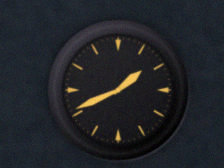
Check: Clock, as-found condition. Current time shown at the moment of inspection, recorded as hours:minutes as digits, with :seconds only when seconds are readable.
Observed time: 1:41
